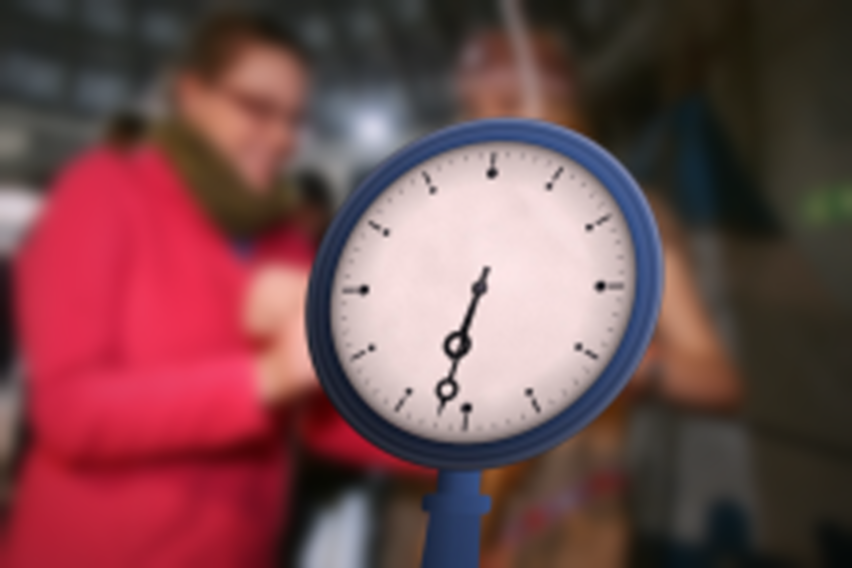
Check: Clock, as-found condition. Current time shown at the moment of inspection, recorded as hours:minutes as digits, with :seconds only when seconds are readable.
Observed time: 6:32
